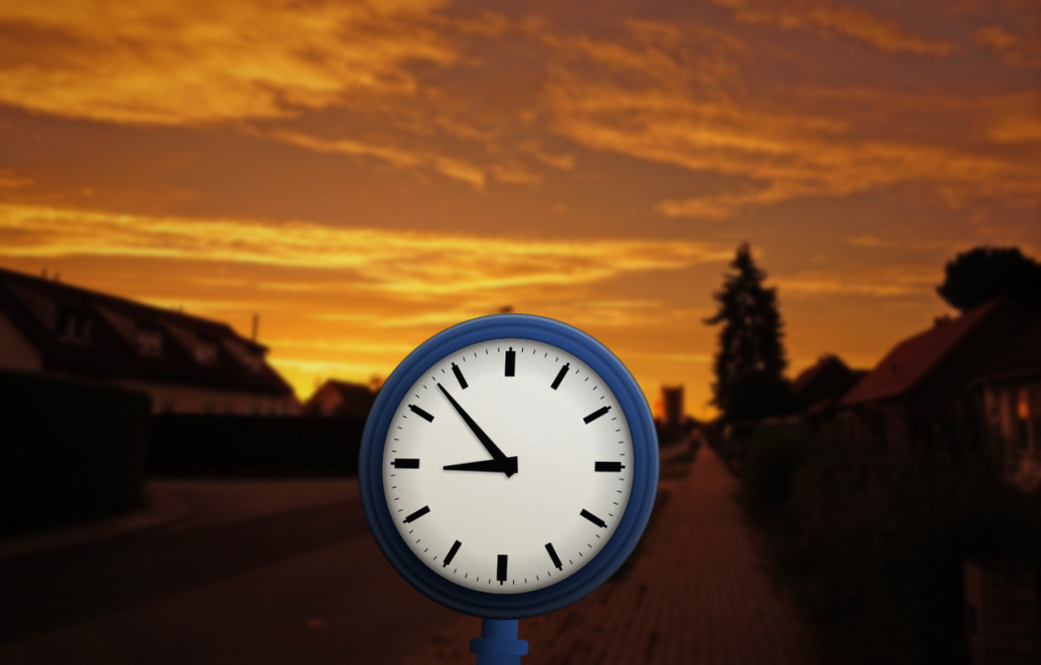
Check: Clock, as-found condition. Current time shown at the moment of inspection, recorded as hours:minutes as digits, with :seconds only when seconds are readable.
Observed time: 8:53
